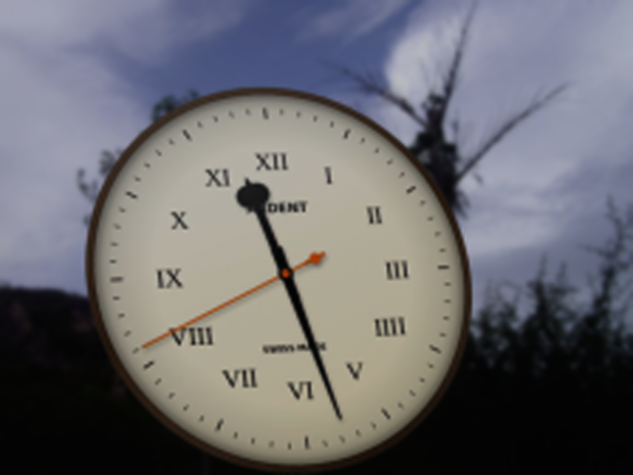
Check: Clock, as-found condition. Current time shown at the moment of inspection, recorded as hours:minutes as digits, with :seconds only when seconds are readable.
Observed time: 11:27:41
